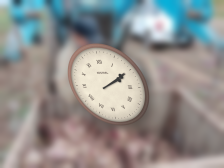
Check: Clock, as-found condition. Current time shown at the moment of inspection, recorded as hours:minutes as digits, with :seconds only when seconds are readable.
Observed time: 2:10
